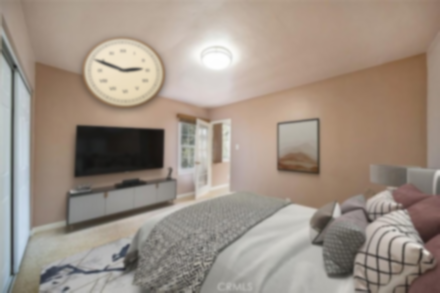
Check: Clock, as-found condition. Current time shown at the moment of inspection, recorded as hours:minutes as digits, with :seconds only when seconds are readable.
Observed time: 2:49
